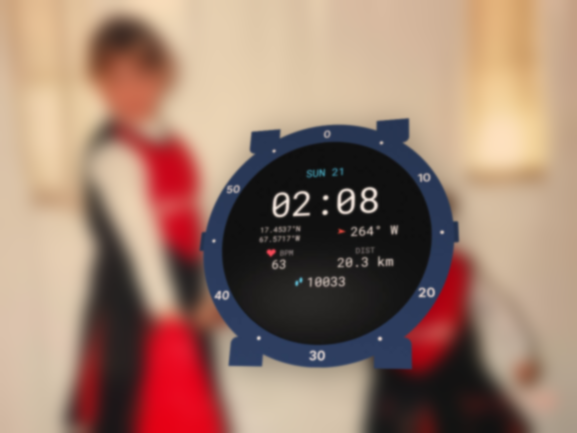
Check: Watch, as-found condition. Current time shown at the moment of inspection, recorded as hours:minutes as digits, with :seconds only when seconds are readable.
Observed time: 2:08
